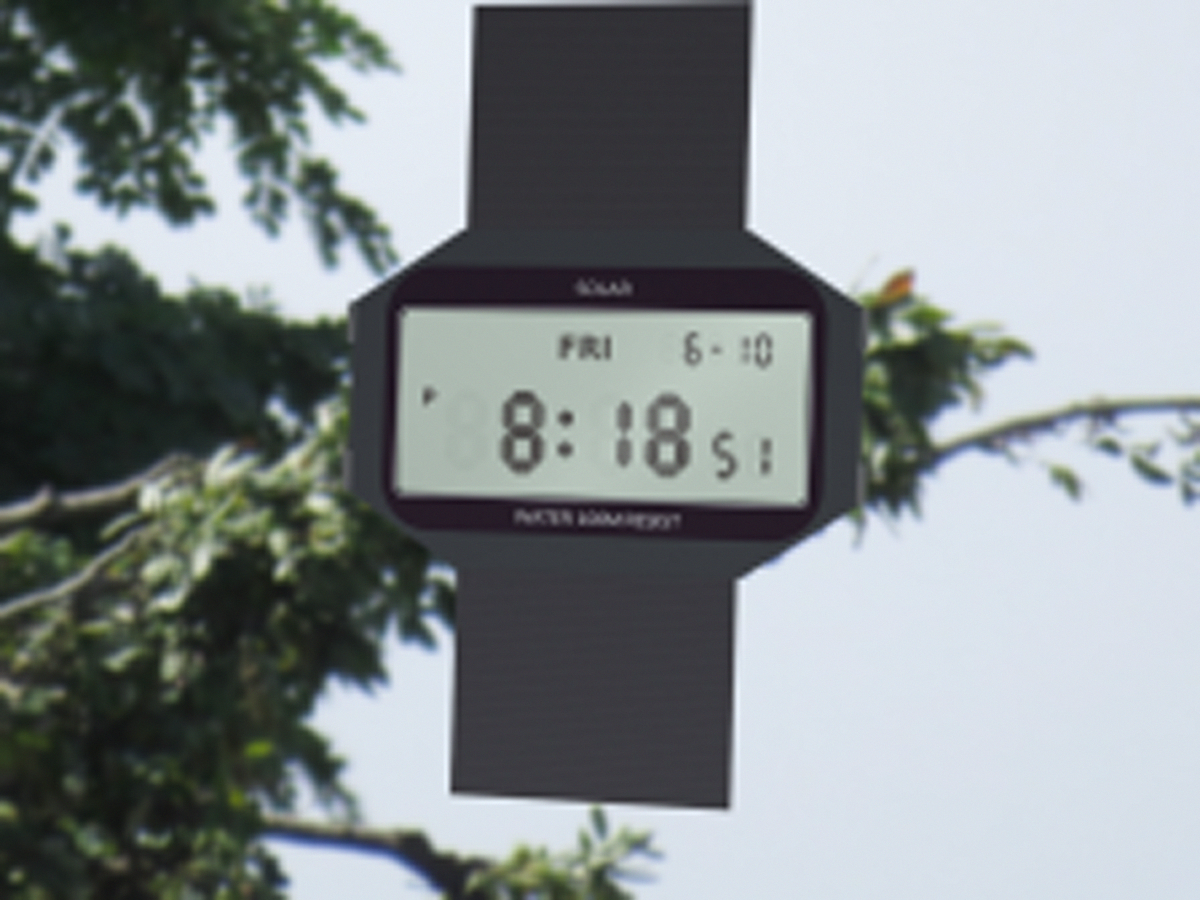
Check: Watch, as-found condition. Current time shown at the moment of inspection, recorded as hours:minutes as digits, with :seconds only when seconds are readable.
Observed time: 8:18:51
